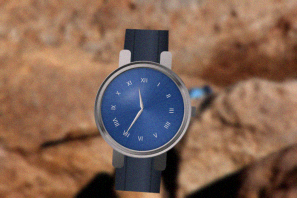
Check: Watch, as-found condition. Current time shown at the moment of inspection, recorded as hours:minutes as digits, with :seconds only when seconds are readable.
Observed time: 11:35
